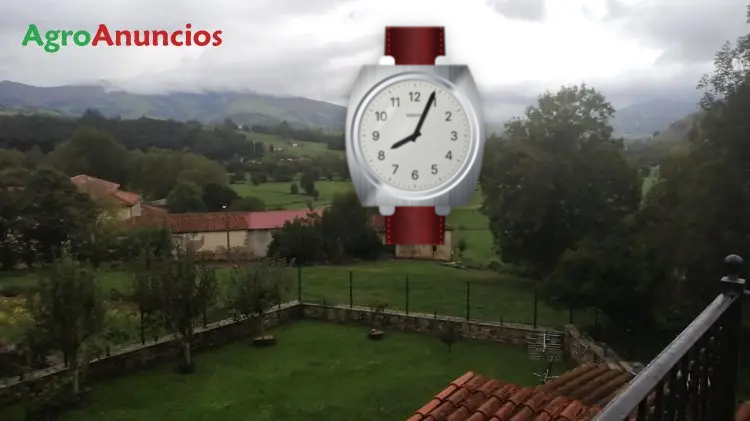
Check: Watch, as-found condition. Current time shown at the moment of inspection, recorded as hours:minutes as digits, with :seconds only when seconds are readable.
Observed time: 8:04
